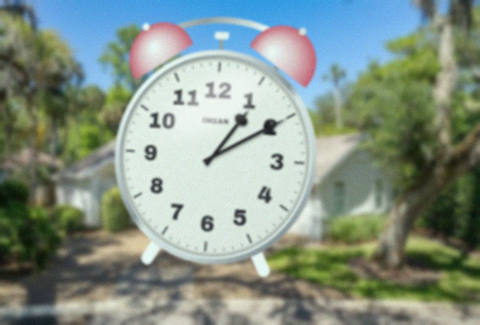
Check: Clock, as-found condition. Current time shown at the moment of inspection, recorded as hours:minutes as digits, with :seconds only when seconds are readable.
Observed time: 1:10
